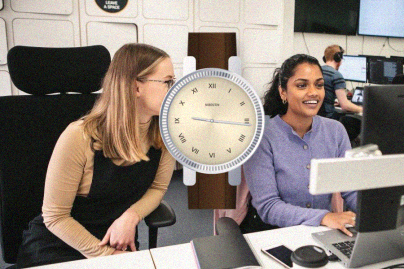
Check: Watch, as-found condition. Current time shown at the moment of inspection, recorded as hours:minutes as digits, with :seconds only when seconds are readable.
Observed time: 9:16
